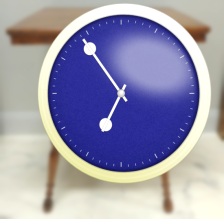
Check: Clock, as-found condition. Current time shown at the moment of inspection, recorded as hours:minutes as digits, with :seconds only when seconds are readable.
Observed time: 6:54
